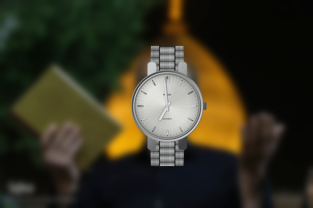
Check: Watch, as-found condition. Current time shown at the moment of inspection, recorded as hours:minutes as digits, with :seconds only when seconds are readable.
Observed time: 6:59
